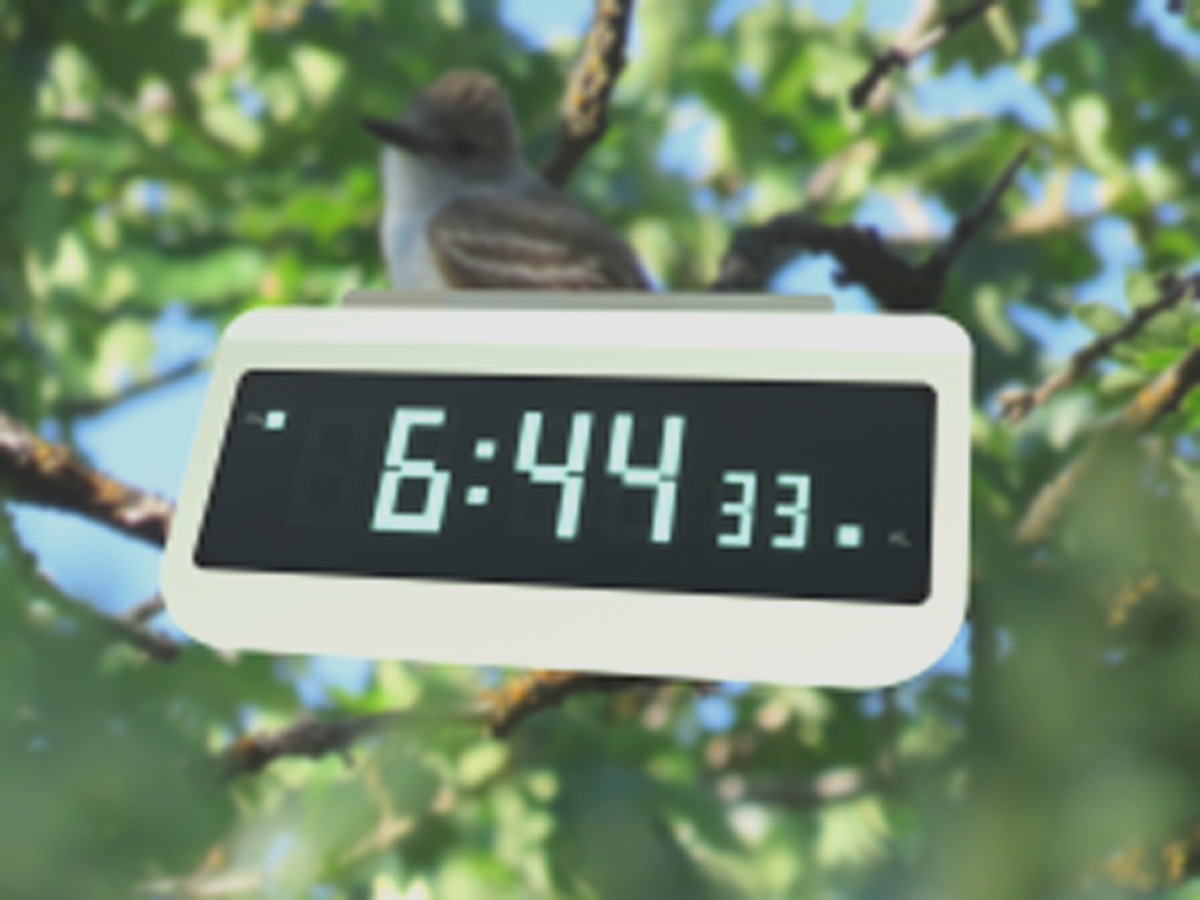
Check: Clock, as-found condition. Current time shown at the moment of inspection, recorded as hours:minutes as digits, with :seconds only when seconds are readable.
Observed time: 6:44:33
